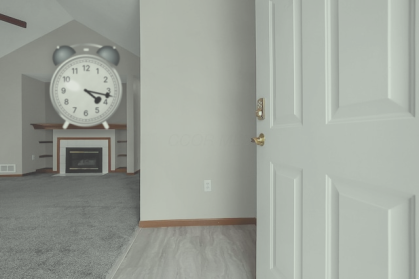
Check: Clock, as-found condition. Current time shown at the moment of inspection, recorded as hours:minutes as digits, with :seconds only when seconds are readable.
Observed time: 4:17
